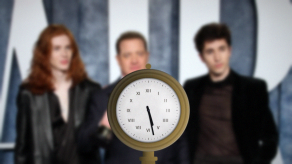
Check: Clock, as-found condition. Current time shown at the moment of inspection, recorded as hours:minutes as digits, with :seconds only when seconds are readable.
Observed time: 5:28
